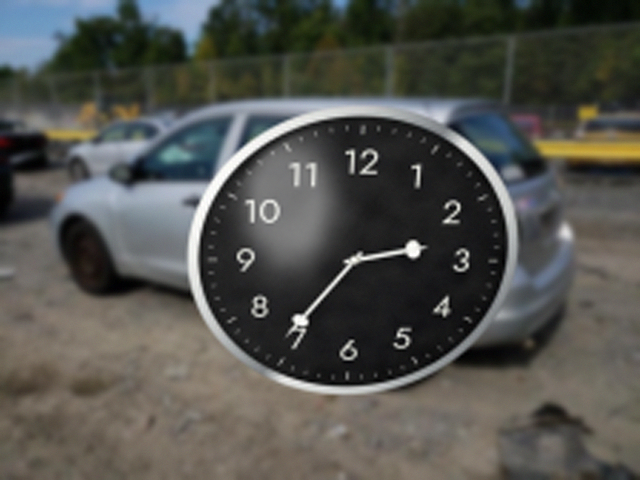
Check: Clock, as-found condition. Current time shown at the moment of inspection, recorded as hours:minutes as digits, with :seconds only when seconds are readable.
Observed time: 2:36
